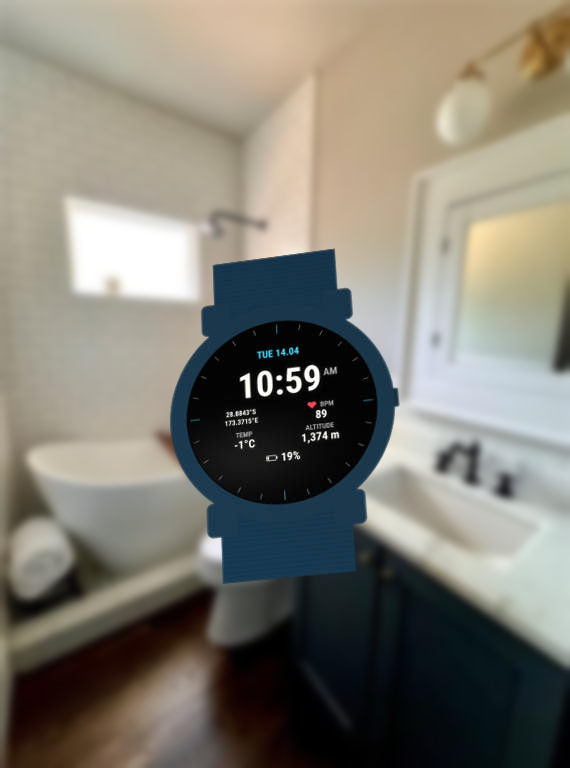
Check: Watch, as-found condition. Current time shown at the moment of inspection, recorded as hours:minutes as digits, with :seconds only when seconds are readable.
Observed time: 10:59
